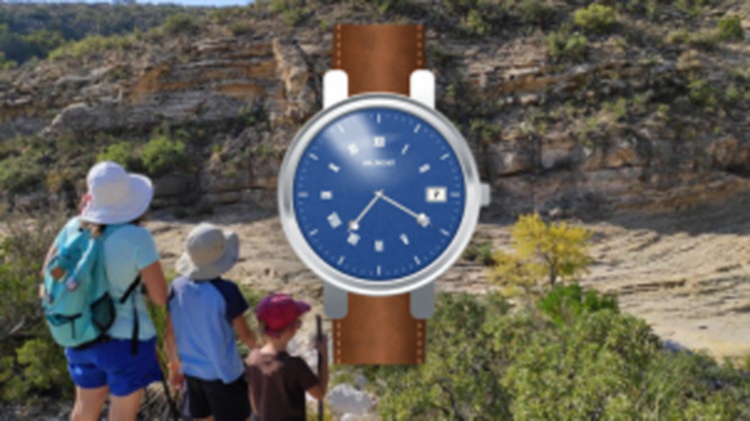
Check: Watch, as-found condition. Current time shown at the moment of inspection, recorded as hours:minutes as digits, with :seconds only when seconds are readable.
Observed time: 7:20
